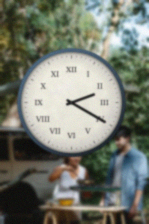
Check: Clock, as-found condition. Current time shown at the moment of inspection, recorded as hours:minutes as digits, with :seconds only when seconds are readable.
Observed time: 2:20
